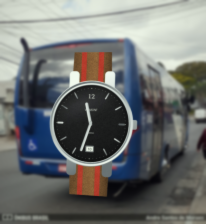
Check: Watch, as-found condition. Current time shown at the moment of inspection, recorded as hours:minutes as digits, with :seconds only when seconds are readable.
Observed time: 11:33
